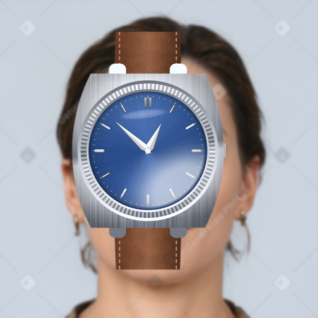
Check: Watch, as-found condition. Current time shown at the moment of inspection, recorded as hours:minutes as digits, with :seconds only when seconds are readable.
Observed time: 12:52
